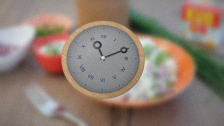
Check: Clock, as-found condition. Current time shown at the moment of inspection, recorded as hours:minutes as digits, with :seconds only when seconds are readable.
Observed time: 11:11
